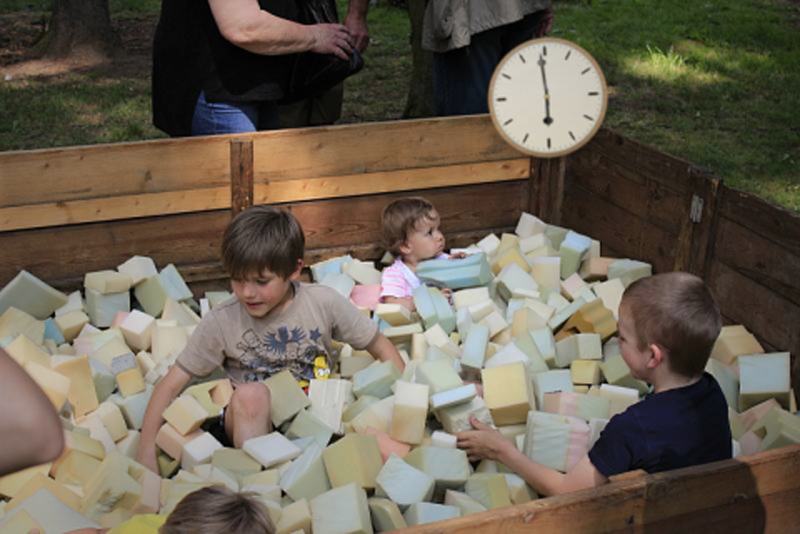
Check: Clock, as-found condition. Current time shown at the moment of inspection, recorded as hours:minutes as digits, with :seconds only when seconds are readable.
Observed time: 5:59
